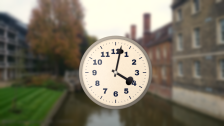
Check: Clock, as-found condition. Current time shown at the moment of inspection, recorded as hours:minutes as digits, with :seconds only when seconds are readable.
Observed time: 4:02
